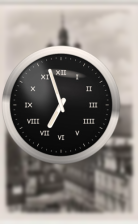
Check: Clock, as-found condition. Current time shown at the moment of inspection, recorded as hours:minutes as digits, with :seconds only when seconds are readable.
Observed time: 6:57
